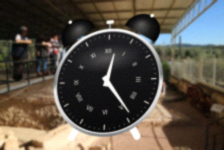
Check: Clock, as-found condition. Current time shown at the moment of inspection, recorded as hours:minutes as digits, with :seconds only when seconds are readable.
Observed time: 12:24
